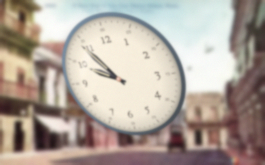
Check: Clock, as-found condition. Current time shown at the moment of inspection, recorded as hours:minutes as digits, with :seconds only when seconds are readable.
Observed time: 9:54
